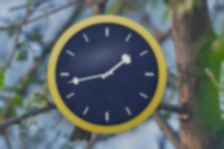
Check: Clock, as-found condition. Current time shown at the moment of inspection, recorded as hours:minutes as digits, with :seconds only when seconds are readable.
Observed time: 1:43
